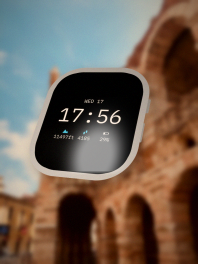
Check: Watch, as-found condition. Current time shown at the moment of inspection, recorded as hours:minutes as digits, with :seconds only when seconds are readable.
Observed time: 17:56
